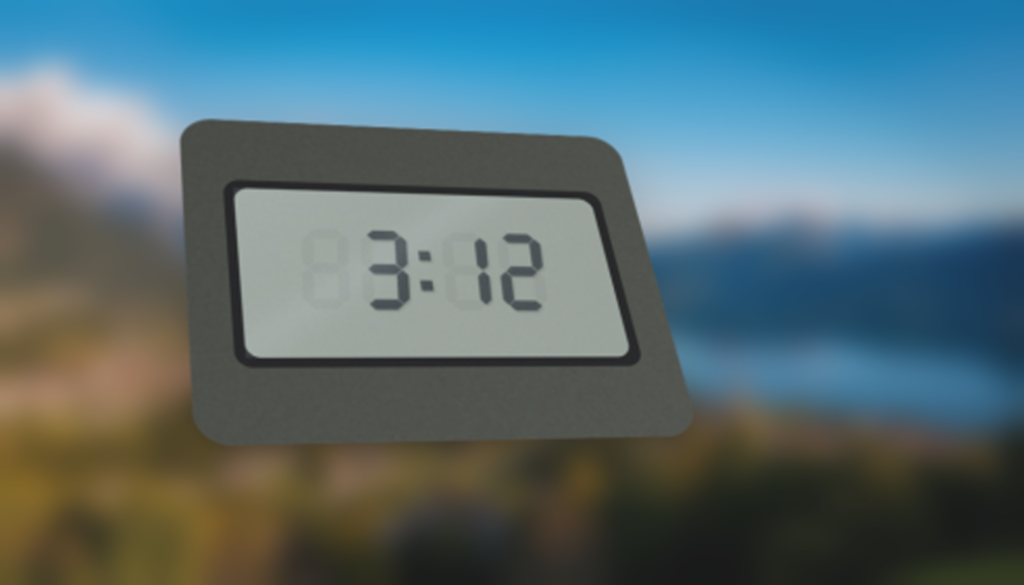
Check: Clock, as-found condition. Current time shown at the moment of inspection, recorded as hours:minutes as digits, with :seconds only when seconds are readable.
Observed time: 3:12
